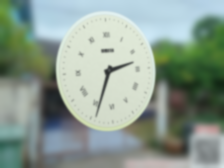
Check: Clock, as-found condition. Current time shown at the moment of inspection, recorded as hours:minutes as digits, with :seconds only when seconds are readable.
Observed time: 2:34
